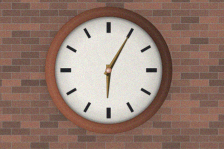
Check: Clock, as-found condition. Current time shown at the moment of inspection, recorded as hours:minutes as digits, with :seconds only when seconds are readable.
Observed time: 6:05
